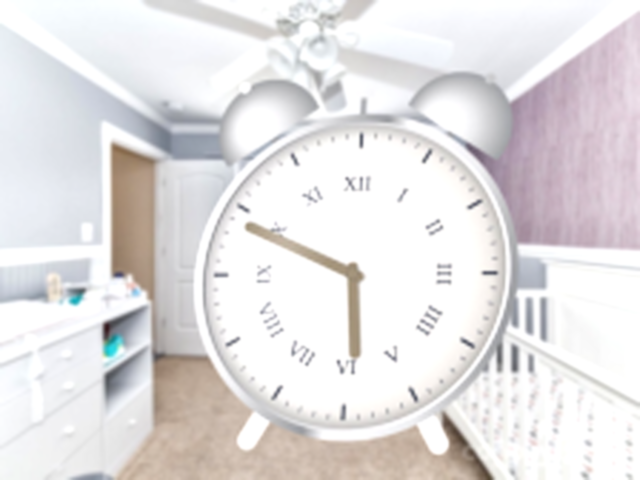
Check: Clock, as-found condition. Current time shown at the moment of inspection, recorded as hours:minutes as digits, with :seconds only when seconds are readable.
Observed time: 5:49
